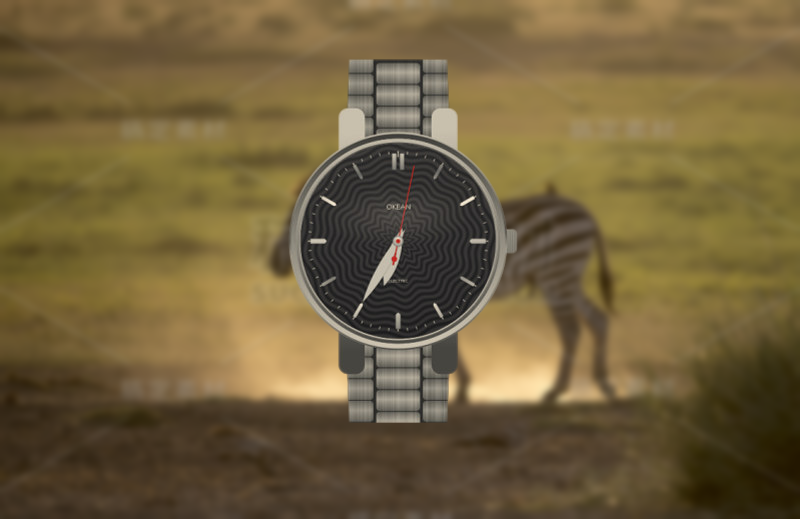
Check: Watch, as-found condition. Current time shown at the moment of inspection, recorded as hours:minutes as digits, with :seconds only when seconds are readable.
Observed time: 6:35:02
